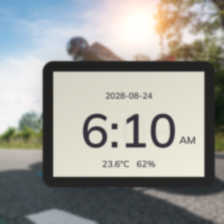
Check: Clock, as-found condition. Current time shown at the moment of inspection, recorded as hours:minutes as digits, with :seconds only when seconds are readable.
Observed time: 6:10
